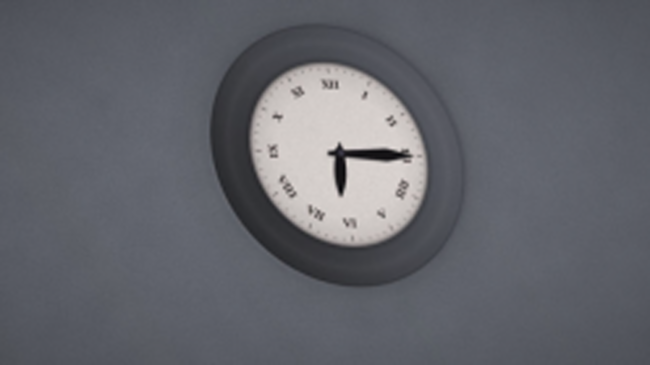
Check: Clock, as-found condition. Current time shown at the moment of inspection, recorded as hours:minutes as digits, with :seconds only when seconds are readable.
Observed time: 6:15
